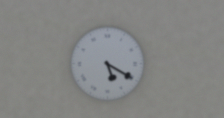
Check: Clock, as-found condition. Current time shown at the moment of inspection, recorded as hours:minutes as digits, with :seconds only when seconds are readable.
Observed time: 5:20
